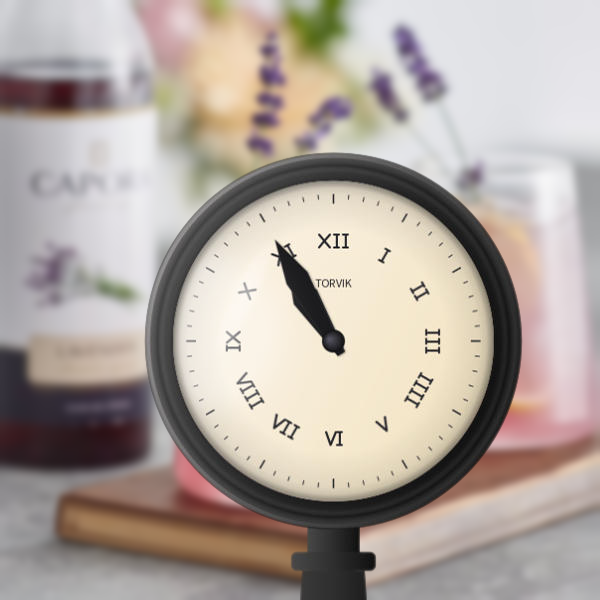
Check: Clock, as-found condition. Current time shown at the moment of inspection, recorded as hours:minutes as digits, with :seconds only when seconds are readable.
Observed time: 10:55
